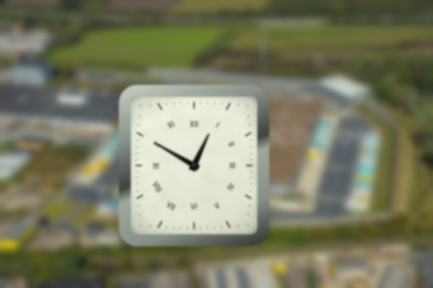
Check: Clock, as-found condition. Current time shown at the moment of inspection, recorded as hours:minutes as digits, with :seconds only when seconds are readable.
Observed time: 12:50
